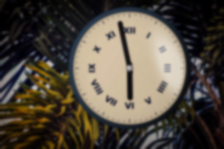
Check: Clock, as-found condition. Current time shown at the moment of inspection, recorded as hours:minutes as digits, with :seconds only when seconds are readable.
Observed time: 5:58
